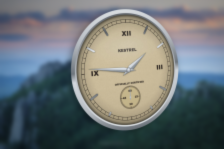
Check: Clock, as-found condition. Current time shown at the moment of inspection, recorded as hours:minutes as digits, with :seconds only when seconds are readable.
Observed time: 1:46
